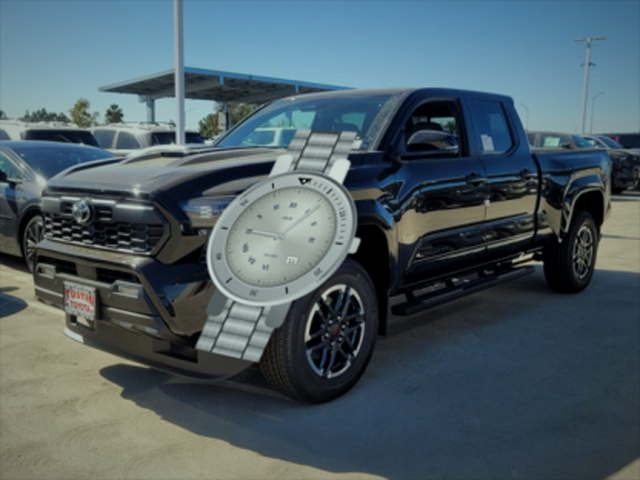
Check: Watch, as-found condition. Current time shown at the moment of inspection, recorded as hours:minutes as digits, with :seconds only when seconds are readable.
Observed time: 9:06
